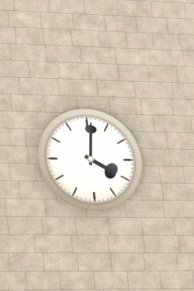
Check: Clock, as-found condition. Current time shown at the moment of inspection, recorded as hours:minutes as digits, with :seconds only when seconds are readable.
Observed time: 4:01
